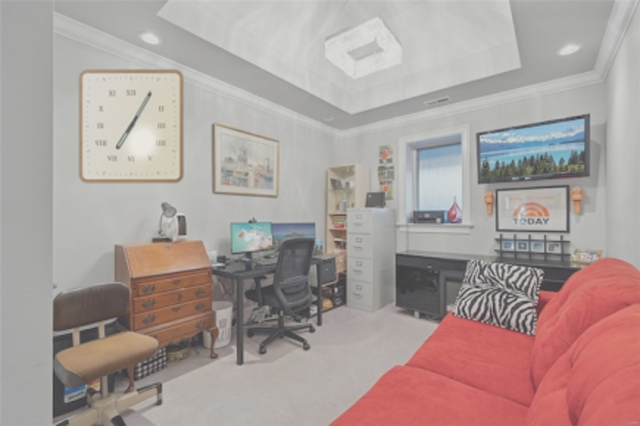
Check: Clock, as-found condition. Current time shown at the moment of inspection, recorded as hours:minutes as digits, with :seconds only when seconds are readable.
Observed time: 7:05
